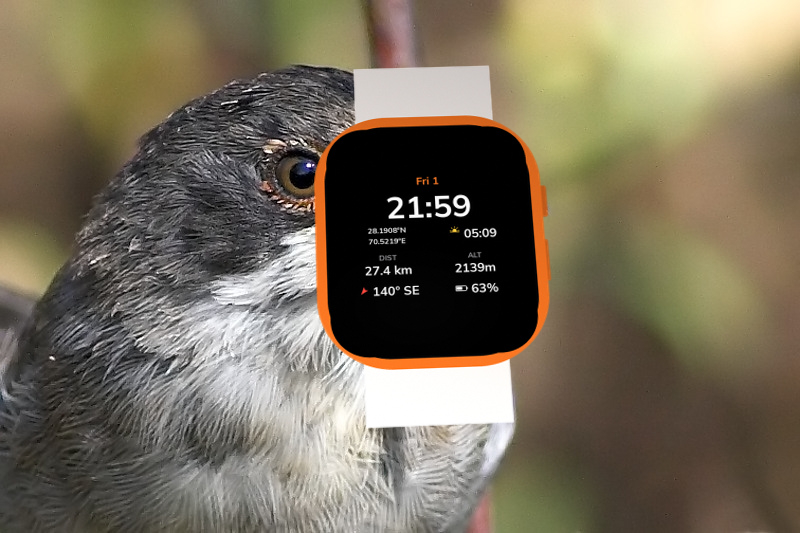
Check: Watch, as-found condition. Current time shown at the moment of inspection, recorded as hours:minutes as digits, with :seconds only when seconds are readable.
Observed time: 21:59
